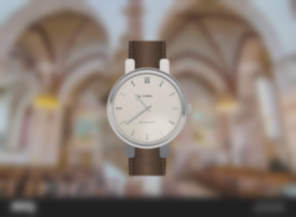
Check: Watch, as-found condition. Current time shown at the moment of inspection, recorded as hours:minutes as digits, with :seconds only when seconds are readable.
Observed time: 10:39
